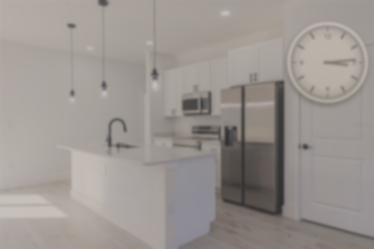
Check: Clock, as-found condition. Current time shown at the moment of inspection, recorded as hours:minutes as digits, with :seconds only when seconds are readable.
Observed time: 3:14
